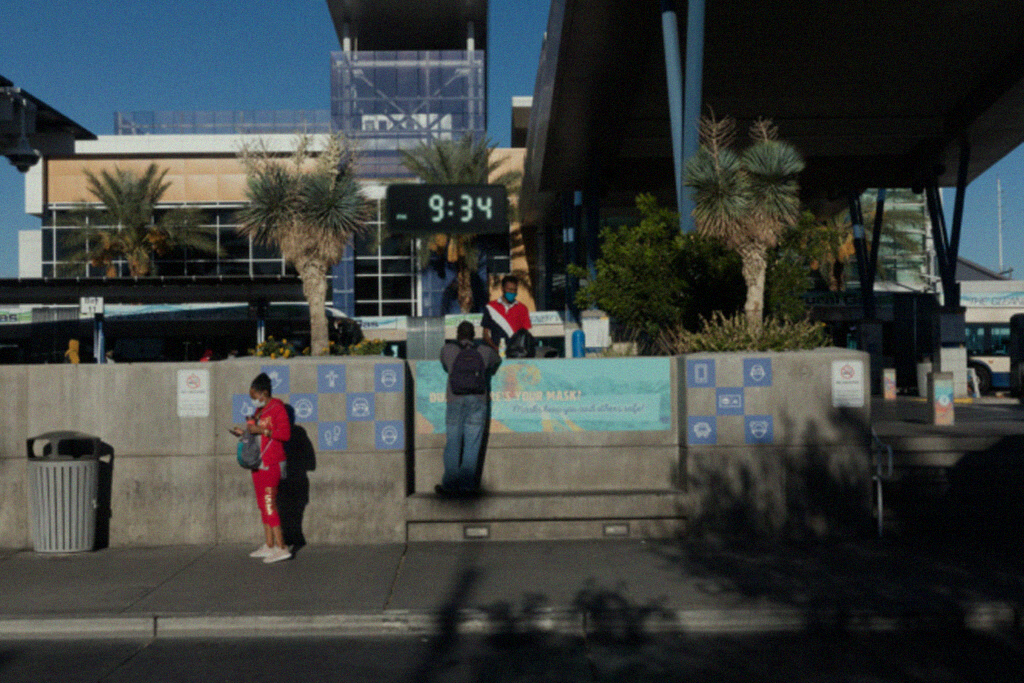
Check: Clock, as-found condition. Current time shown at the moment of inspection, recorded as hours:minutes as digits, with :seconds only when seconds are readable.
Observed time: 9:34
